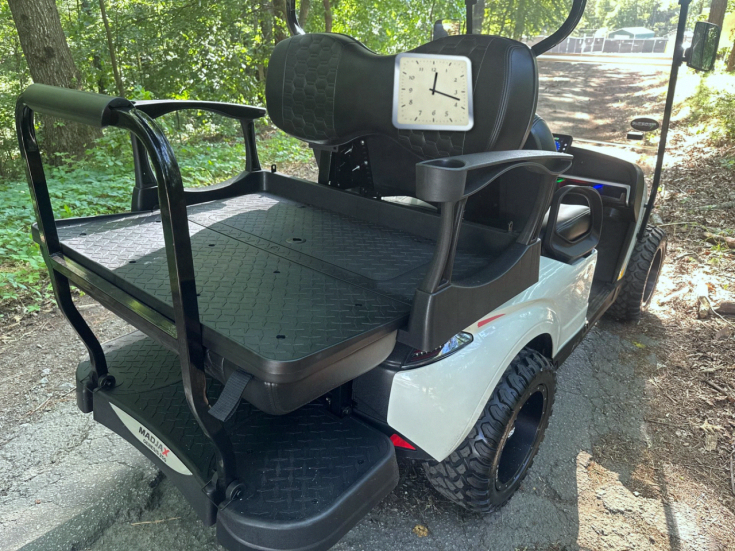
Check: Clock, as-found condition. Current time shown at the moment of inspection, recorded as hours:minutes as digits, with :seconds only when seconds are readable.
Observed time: 12:18
